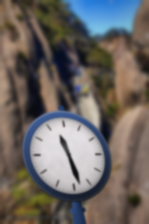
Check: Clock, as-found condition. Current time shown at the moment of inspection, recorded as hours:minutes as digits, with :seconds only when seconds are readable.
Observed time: 11:28
